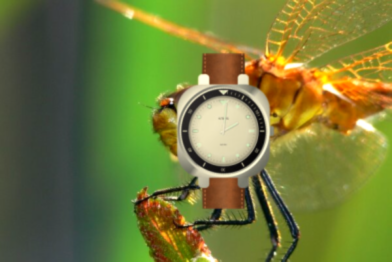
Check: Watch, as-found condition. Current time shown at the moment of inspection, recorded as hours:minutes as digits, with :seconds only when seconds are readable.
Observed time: 2:01
